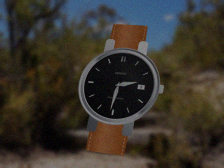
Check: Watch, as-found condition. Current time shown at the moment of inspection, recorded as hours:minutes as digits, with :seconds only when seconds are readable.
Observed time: 2:31
